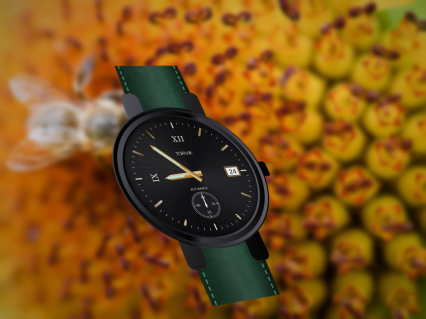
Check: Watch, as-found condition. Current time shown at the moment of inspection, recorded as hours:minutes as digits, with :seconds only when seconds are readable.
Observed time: 8:53
